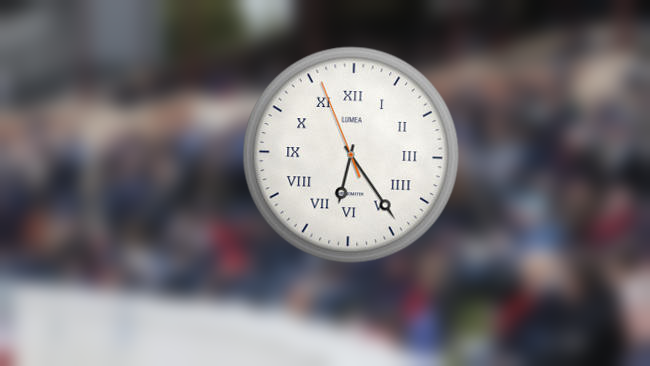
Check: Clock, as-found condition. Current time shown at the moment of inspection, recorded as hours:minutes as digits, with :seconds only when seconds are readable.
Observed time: 6:23:56
